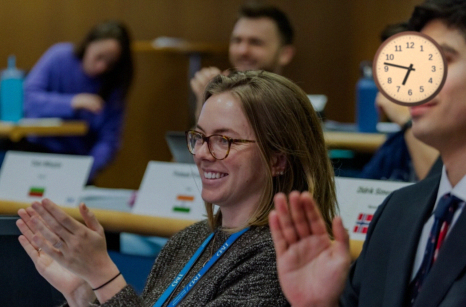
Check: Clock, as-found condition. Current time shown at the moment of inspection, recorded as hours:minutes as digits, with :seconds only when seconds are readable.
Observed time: 6:47
